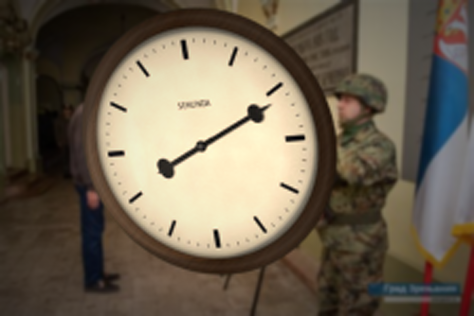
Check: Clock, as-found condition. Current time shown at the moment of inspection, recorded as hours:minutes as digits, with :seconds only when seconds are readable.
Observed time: 8:11
